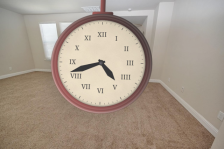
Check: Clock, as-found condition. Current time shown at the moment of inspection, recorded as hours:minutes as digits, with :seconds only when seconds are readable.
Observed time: 4:42
